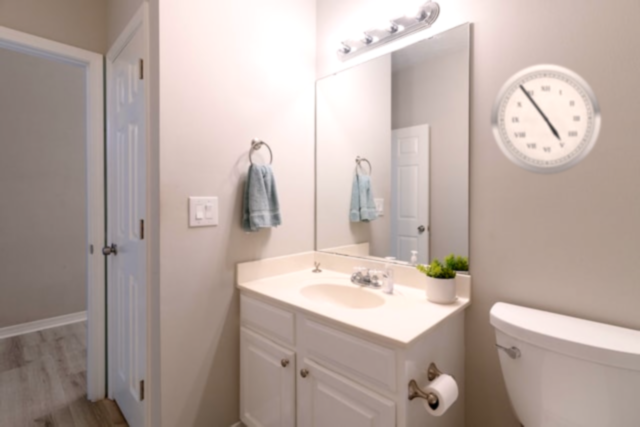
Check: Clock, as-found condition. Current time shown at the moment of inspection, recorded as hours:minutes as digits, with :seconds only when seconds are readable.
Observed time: 4:54
